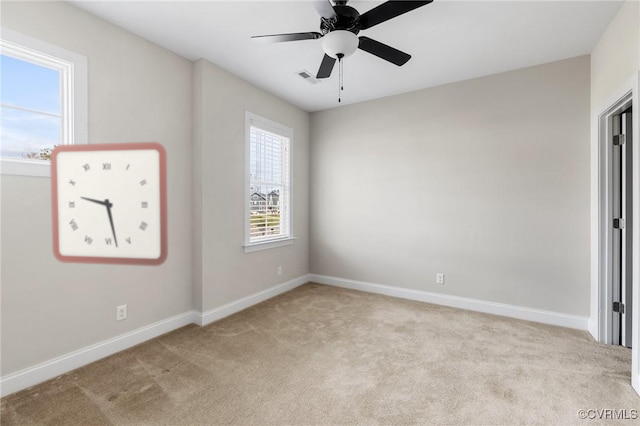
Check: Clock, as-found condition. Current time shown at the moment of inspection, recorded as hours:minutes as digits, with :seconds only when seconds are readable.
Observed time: 9:28
